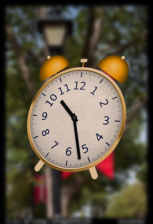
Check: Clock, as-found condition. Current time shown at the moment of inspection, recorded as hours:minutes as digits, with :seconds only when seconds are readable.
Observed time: 10:27
